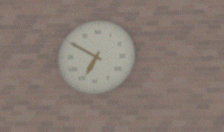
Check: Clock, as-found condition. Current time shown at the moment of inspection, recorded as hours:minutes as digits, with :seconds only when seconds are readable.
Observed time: 6:50
